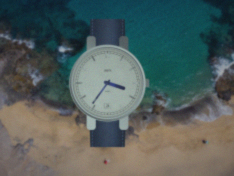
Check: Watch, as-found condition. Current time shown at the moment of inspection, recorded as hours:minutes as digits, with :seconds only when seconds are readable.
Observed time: 3:36
